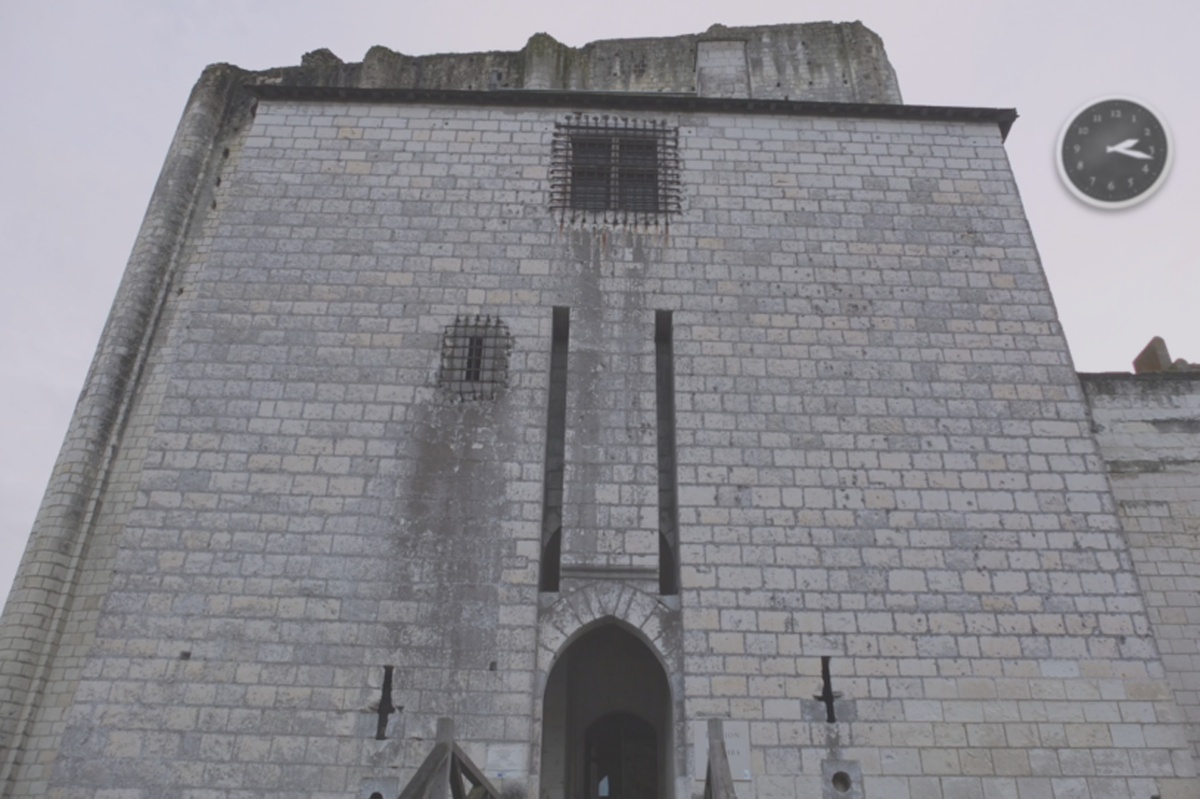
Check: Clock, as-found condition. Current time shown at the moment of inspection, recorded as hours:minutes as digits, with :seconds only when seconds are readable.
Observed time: 2:17
